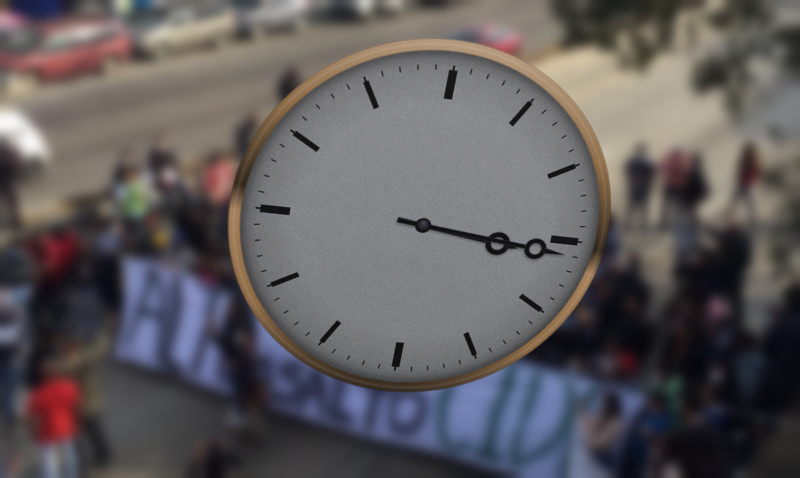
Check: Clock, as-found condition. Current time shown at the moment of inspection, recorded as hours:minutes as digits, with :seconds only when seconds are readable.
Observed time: 3:16
